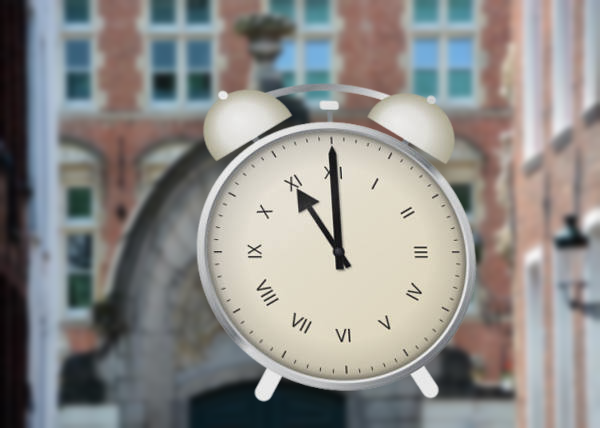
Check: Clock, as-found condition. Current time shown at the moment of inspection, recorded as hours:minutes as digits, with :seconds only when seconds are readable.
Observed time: 11:00
